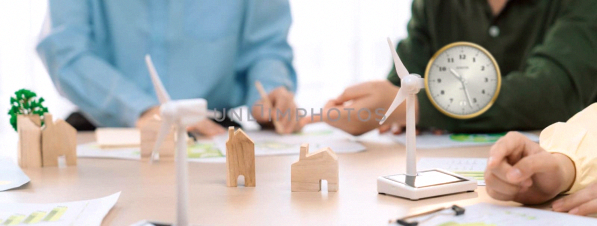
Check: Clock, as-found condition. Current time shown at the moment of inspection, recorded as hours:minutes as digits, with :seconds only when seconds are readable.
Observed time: 10:27
